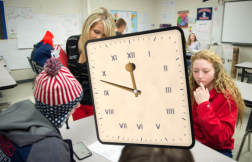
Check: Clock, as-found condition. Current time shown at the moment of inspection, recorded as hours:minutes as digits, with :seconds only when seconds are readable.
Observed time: 11:48
